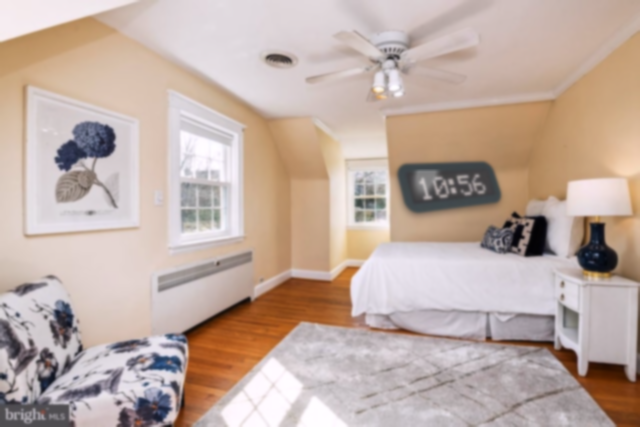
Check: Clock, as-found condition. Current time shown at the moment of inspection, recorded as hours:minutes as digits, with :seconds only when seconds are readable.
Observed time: 10:56
